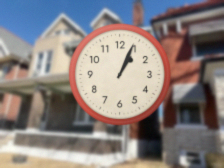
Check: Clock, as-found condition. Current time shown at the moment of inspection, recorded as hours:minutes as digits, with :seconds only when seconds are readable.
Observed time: 1:04
